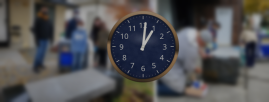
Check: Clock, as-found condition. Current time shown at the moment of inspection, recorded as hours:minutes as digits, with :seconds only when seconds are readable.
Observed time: 1:01
